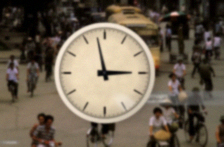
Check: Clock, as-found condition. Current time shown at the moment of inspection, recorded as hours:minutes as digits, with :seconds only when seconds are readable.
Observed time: 2:58
